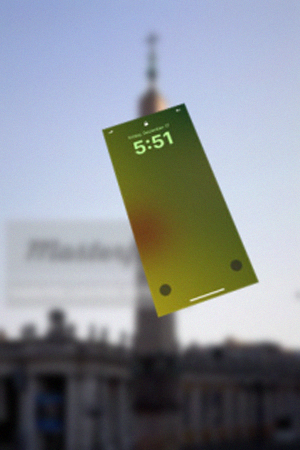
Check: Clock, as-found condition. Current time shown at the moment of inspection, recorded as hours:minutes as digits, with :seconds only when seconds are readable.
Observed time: 5:51
